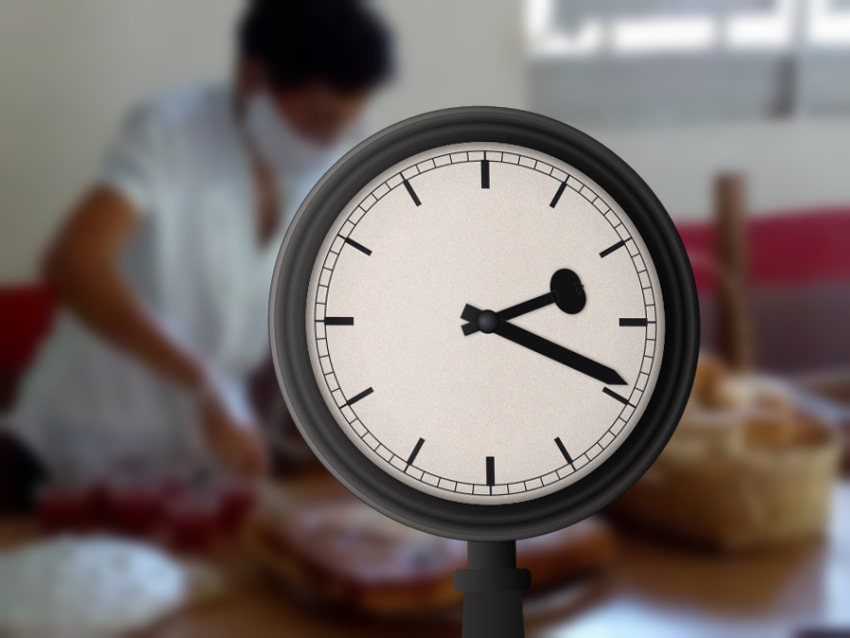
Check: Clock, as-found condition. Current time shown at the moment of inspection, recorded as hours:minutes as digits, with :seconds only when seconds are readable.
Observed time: 2:19
